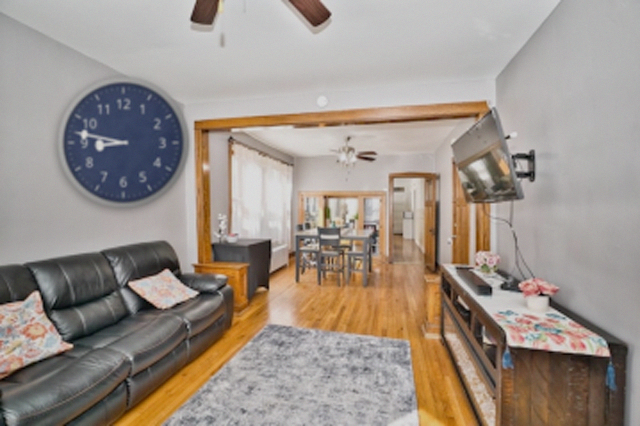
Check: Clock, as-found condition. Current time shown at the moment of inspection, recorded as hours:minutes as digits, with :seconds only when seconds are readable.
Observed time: 8:47
